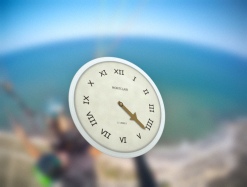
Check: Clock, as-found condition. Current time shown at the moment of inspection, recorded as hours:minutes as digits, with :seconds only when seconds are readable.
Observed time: 4:22
